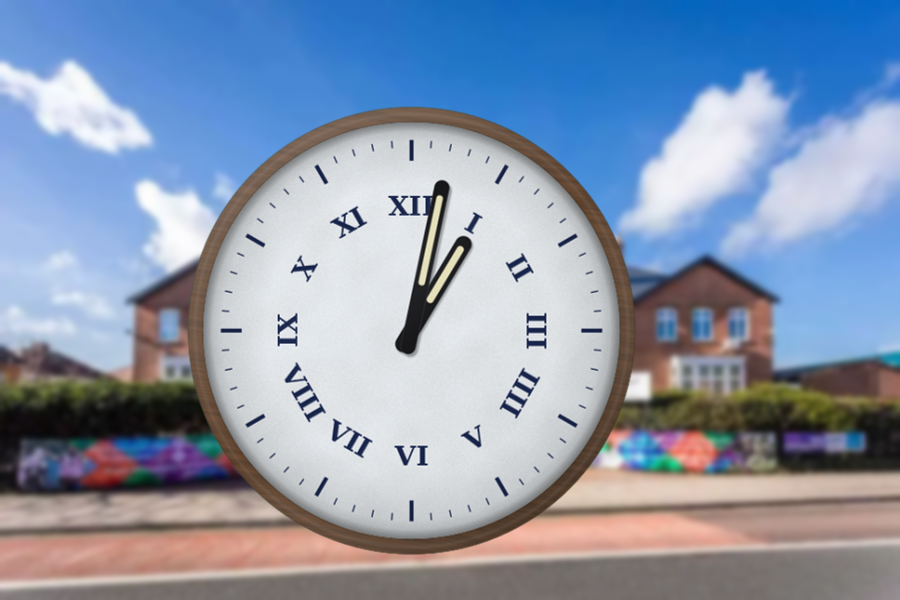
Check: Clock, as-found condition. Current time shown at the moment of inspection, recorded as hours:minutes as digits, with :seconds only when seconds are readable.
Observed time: 1:02
